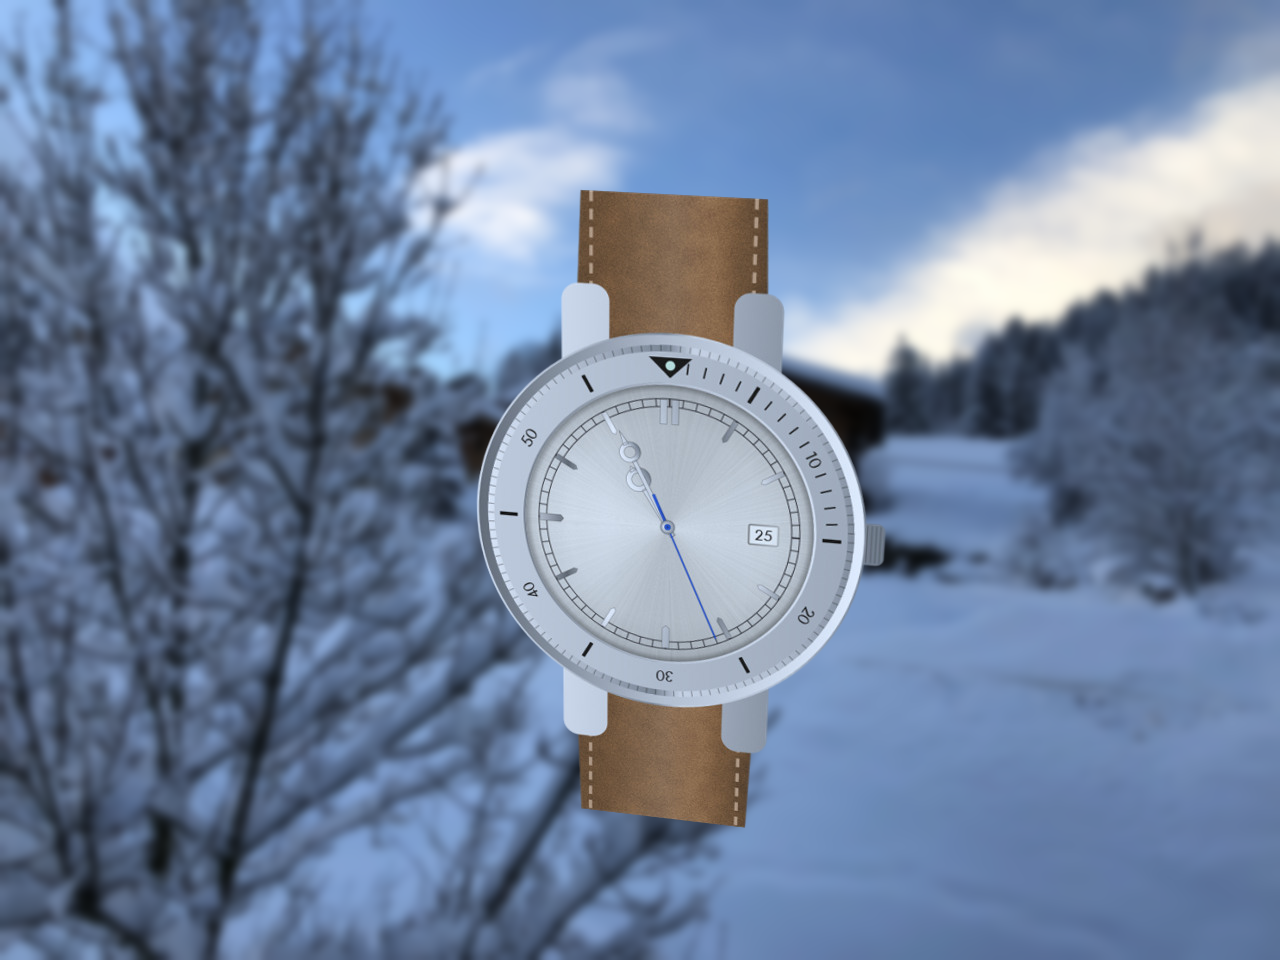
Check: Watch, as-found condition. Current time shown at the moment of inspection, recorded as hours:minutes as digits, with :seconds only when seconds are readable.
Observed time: 10:55:26
